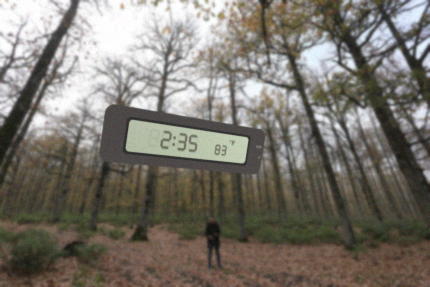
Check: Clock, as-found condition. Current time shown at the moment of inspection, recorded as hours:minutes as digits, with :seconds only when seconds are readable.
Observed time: 2:35
